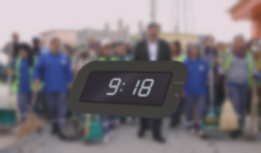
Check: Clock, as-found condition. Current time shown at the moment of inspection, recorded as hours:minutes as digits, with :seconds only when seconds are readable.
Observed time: 9:18
